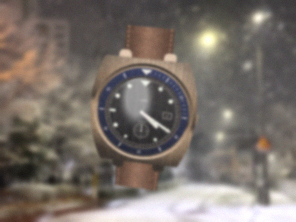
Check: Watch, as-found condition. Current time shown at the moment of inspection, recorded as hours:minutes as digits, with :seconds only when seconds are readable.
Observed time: 4:20
